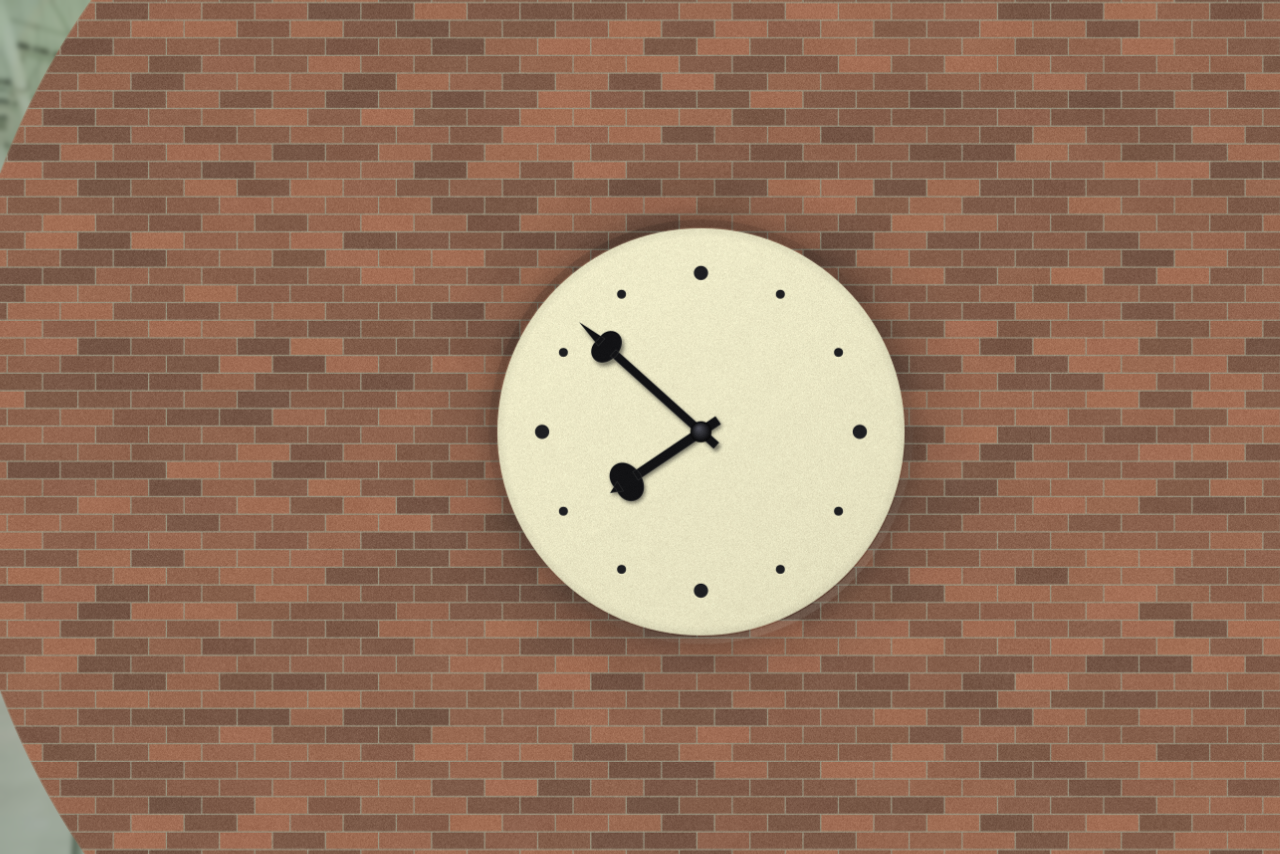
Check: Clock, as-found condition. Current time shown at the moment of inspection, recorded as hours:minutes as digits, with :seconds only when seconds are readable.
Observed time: 7:52
